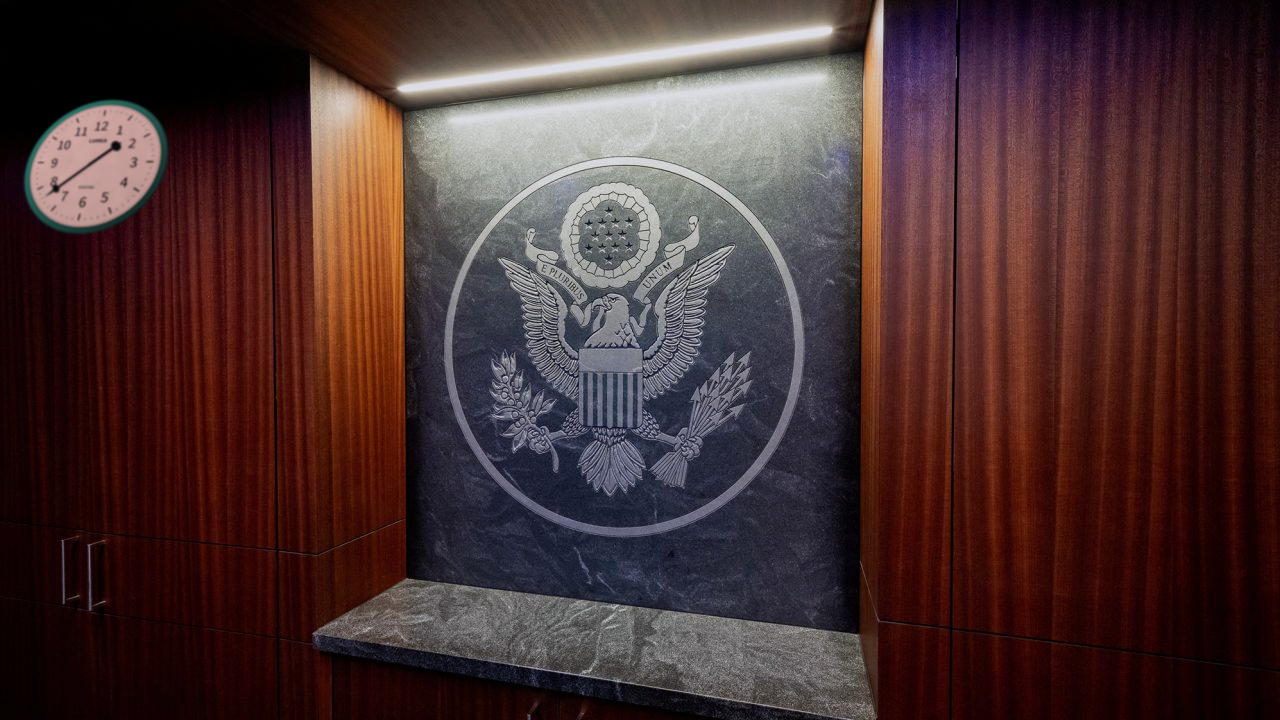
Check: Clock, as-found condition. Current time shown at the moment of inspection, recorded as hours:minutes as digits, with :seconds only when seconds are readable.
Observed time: 1:38
